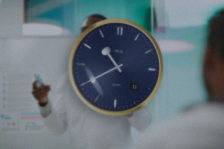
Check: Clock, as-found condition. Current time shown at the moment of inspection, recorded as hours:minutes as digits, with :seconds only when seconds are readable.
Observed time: 10:40
